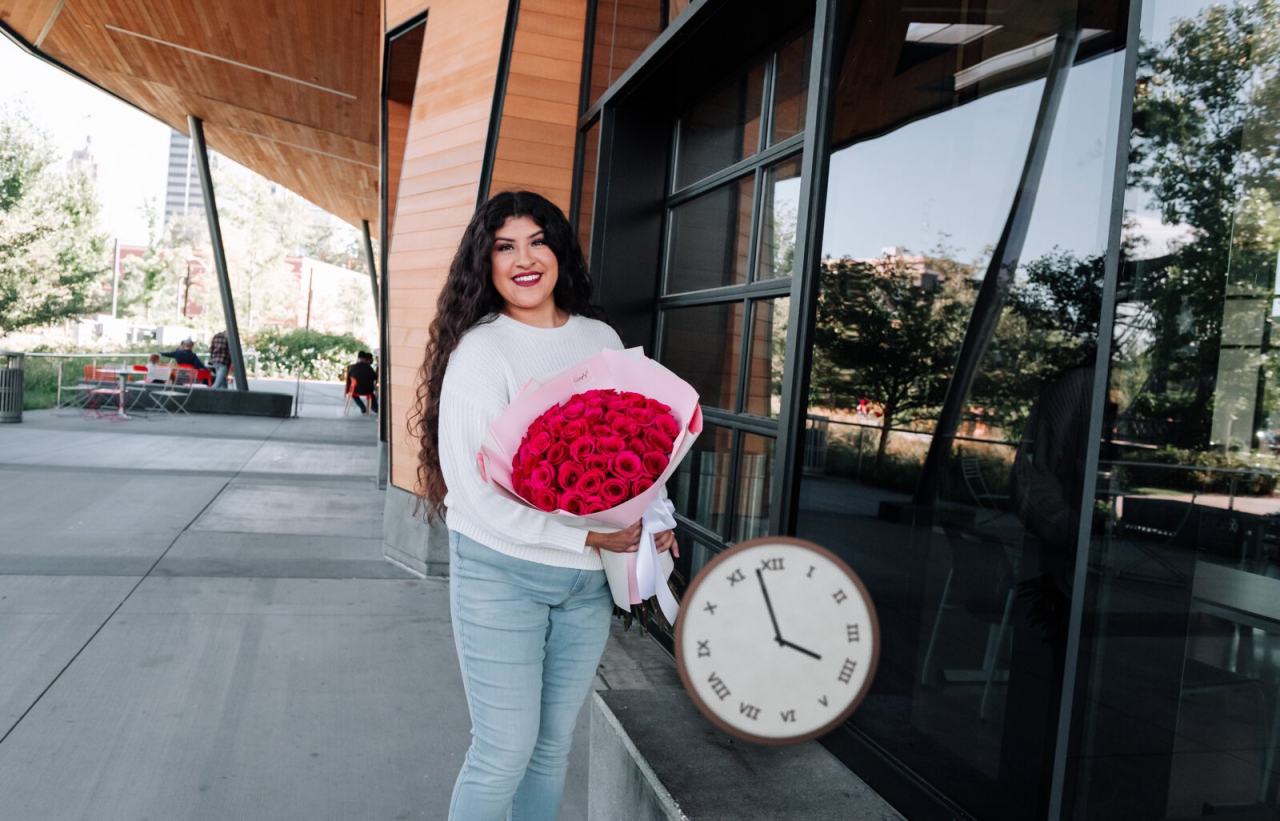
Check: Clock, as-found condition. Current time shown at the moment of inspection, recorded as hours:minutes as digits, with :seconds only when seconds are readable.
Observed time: 3:58
